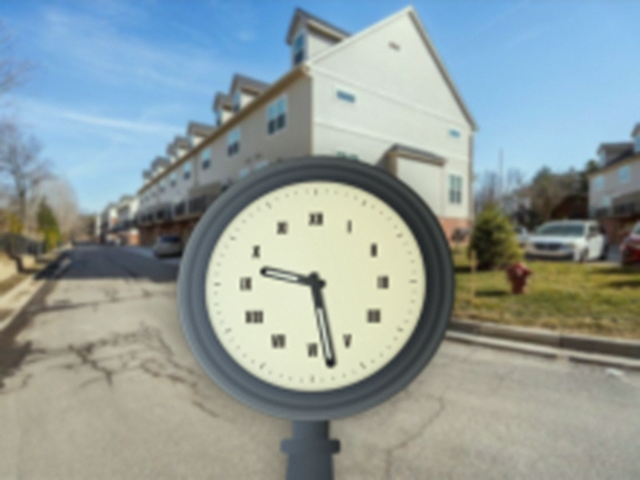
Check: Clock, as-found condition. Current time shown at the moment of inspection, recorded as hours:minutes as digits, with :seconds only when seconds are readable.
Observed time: 9:28
